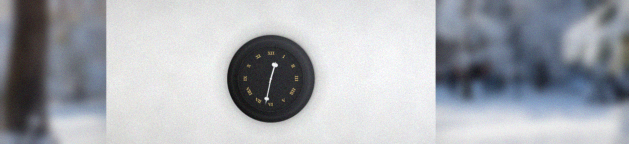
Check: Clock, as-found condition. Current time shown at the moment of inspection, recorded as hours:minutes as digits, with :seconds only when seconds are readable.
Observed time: 12:32
